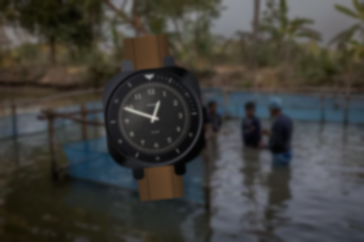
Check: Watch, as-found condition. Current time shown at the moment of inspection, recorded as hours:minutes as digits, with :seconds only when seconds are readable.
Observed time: 12:49
